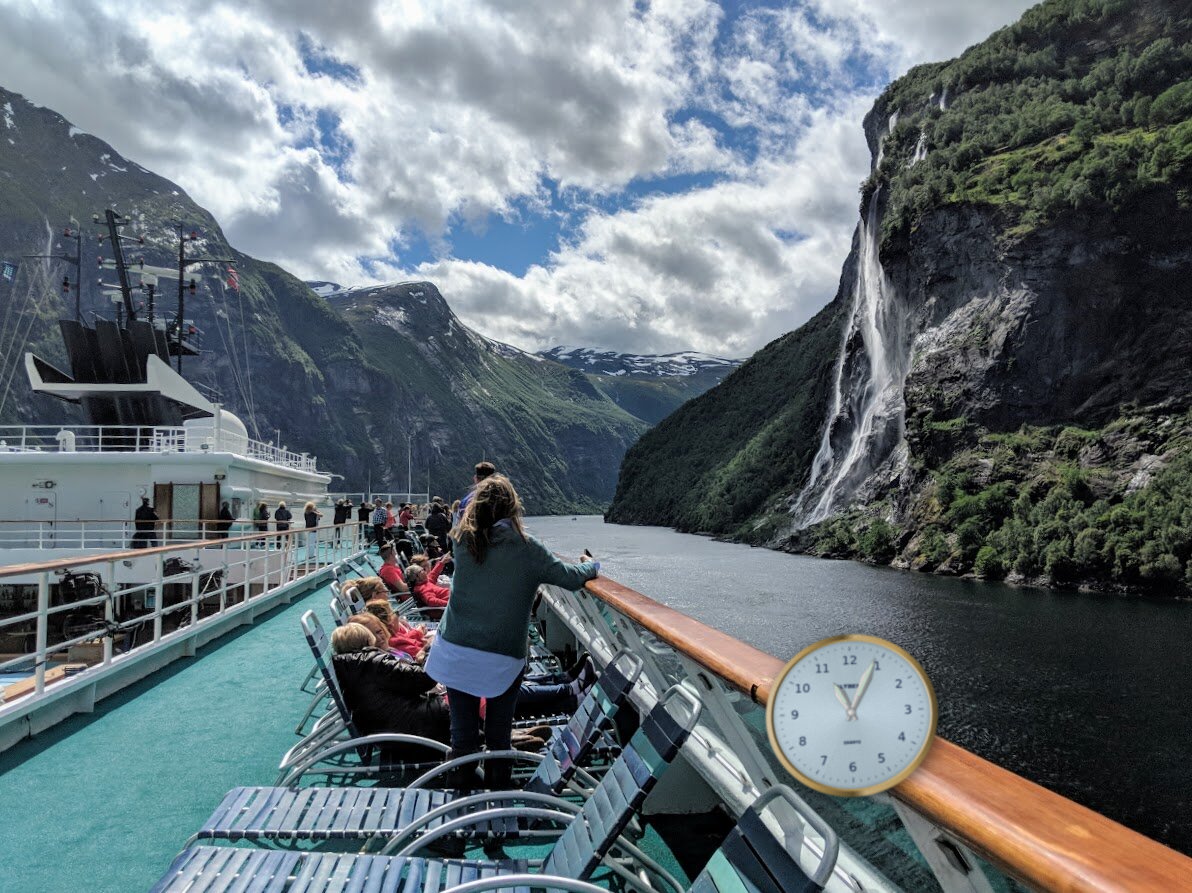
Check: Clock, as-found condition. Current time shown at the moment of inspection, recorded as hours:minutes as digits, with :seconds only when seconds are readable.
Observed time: 11:04
